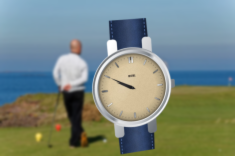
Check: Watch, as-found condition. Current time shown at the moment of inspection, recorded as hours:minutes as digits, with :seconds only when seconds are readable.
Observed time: 9:50
